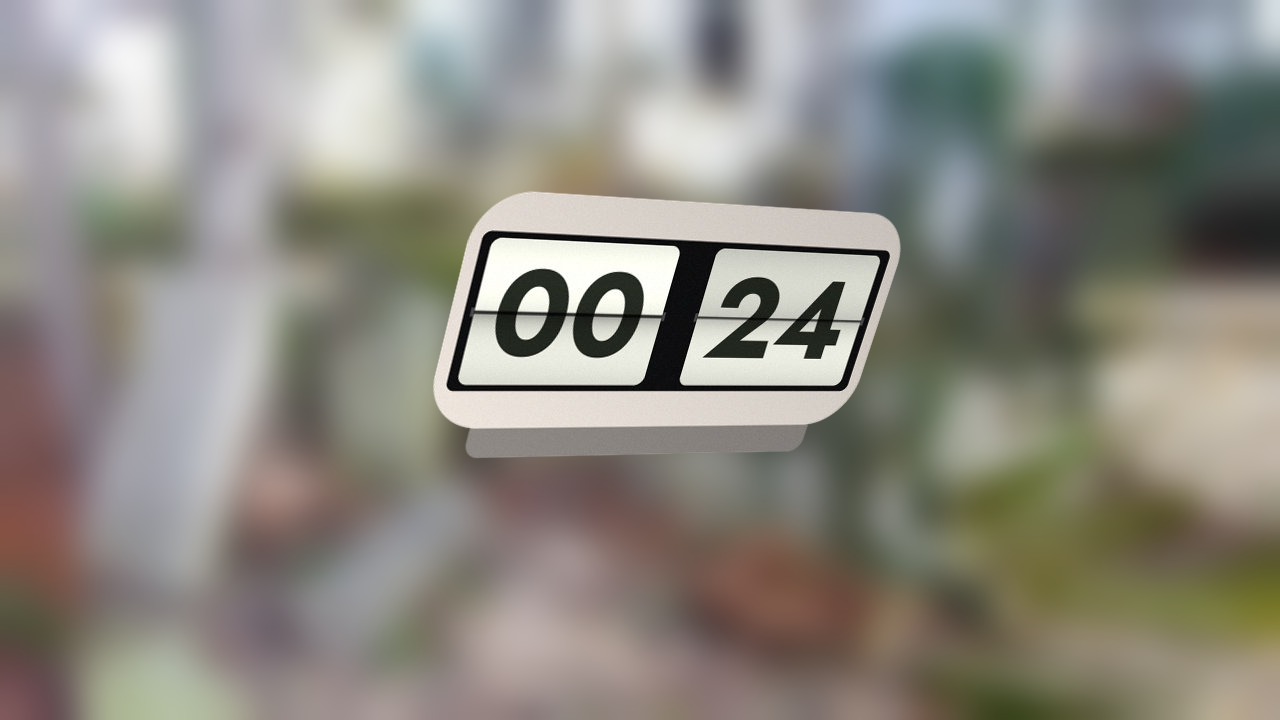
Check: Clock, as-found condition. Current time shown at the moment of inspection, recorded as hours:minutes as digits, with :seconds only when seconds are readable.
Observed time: 0:24
